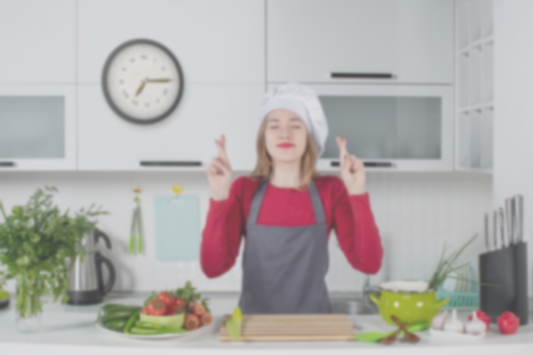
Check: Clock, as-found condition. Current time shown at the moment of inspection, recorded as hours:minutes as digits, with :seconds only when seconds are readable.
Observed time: 7:15
